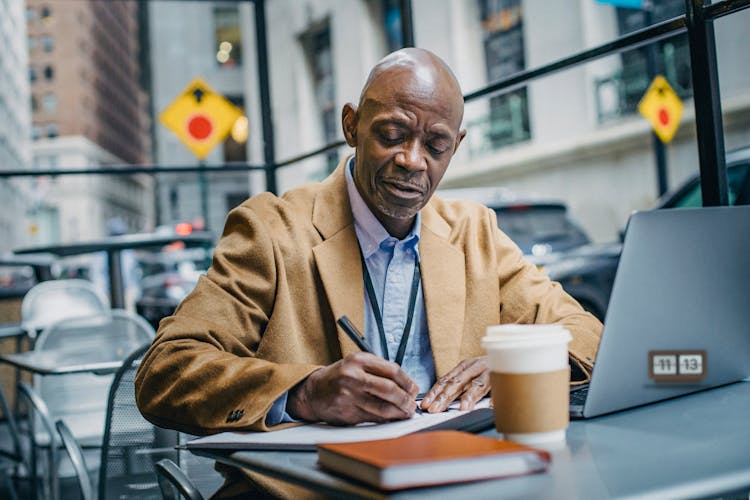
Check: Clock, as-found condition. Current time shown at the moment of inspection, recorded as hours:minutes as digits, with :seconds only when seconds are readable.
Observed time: 11:13
